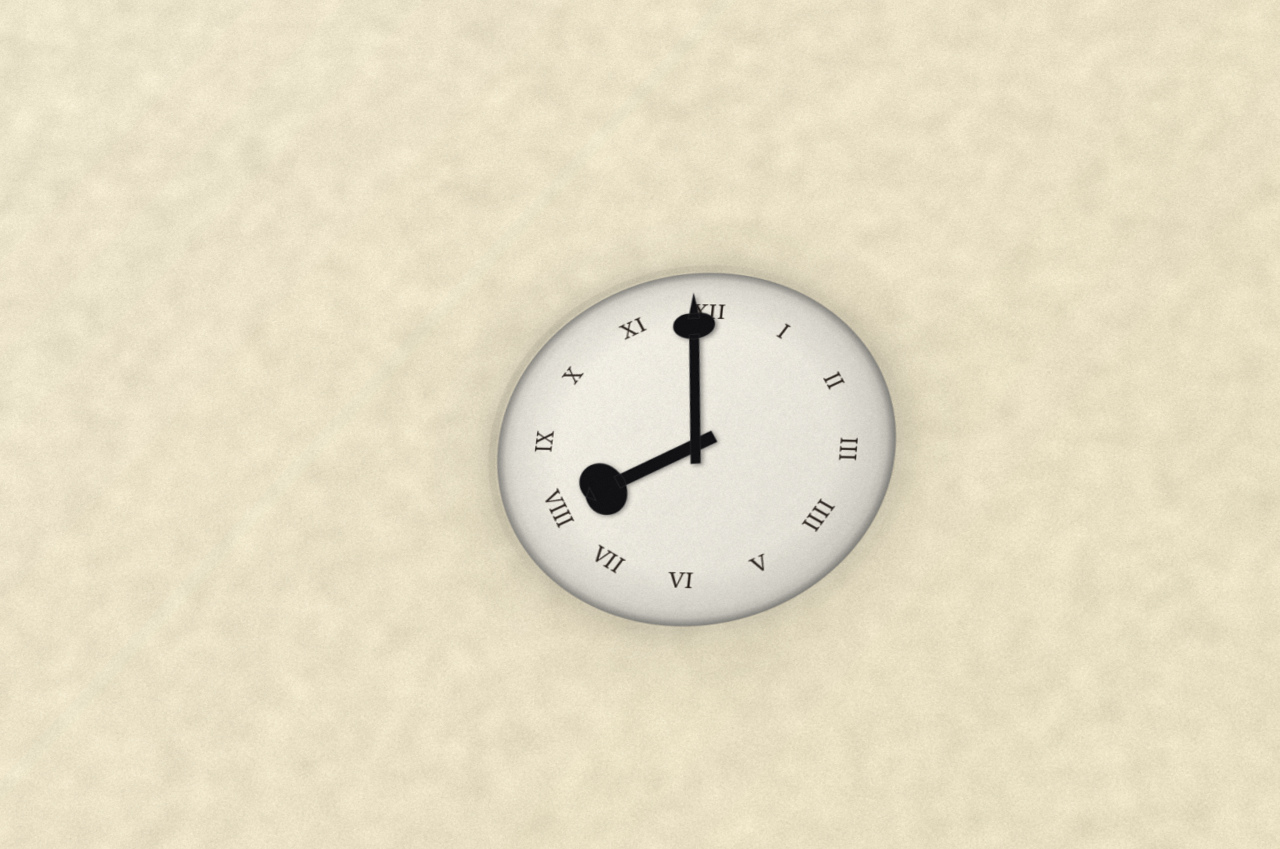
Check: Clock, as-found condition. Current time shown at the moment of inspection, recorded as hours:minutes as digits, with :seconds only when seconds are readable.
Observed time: 7:59
